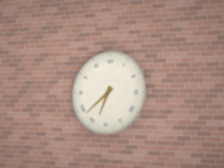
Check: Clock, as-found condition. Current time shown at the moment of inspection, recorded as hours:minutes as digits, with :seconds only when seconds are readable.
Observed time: 6:38
